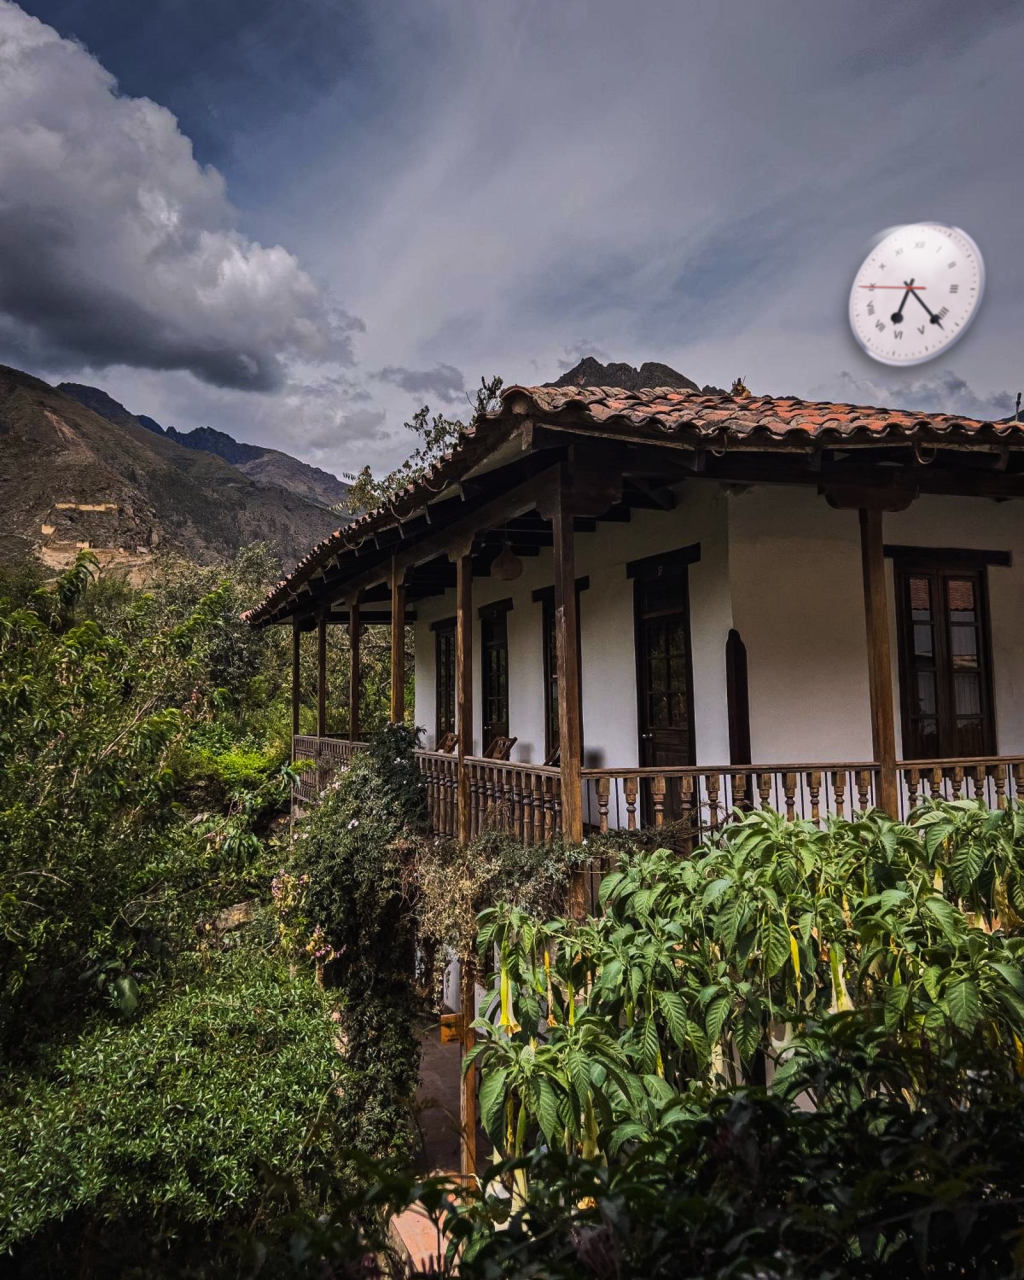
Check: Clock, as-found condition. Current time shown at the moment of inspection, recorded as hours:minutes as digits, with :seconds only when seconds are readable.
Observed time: 6:21:45
